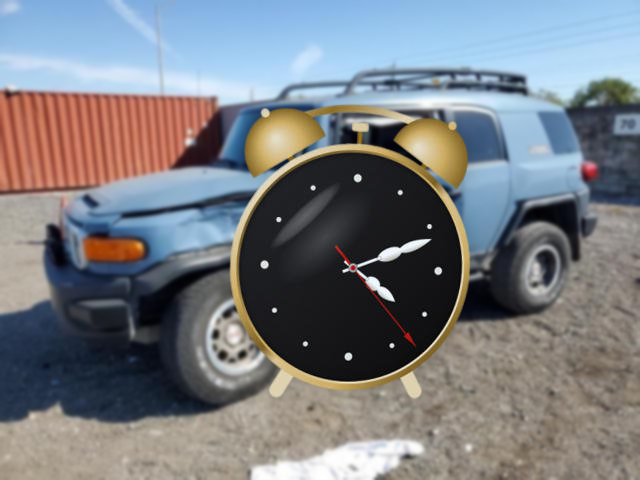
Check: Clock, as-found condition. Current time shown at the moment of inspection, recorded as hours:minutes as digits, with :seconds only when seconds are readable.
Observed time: 4:11:23
